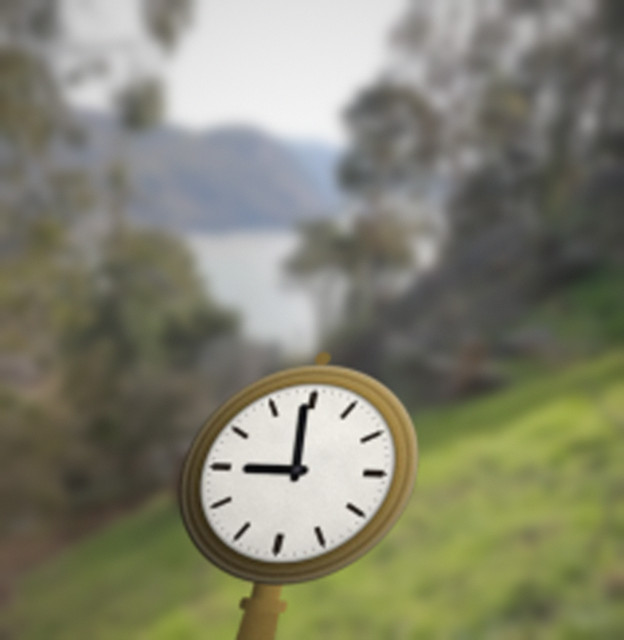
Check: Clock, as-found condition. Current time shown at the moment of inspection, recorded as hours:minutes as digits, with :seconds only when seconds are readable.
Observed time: 8:59
